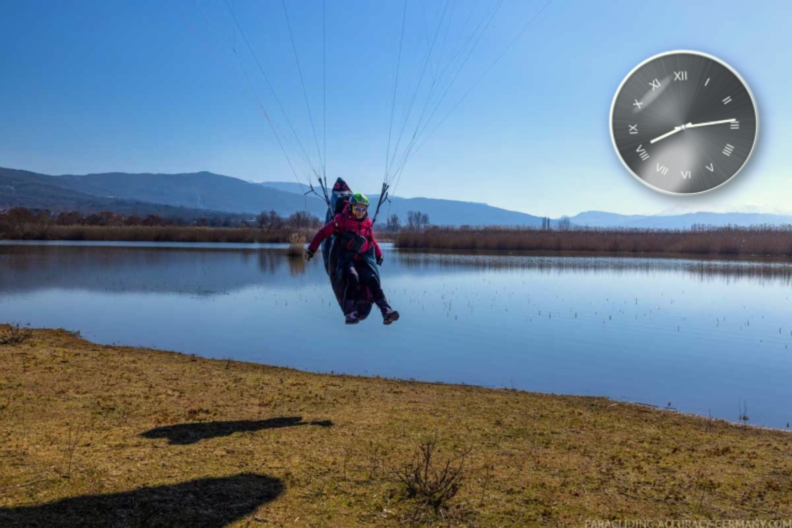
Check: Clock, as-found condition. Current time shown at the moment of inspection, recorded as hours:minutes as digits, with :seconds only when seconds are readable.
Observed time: 8:14
